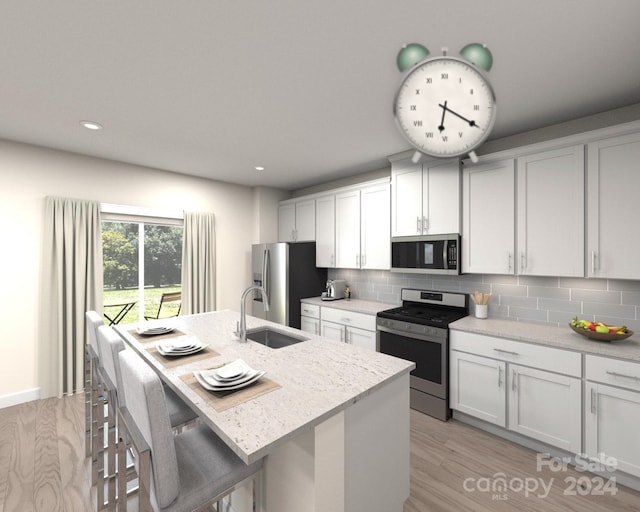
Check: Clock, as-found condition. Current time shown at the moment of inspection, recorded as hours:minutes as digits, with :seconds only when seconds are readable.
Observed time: 6:20
